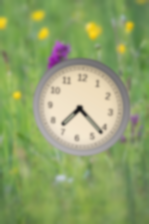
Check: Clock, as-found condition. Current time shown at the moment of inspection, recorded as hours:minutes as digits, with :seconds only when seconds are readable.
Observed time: 7:22
